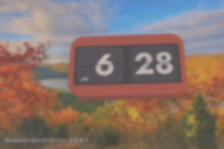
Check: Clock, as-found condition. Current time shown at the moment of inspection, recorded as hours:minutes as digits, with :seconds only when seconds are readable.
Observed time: 6:28
